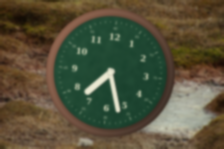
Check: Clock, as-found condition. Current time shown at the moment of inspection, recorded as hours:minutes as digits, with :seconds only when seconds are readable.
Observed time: 7:27
